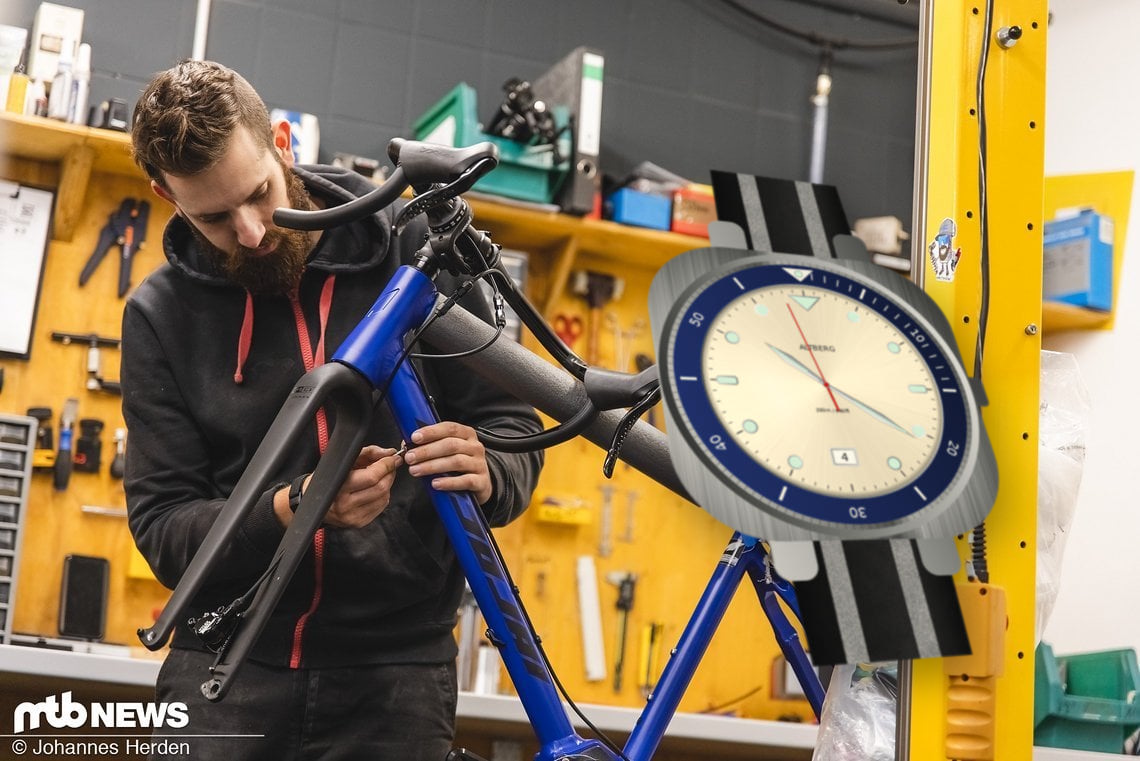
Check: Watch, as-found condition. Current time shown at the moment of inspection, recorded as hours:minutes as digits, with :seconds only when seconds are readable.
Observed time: 10:20:58
